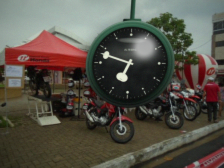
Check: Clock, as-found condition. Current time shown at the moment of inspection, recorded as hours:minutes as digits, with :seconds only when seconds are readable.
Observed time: 6:48
